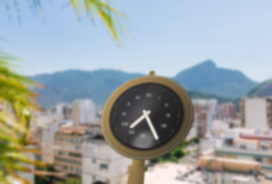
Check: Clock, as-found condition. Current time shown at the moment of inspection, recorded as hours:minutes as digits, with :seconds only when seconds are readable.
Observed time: 7:25
